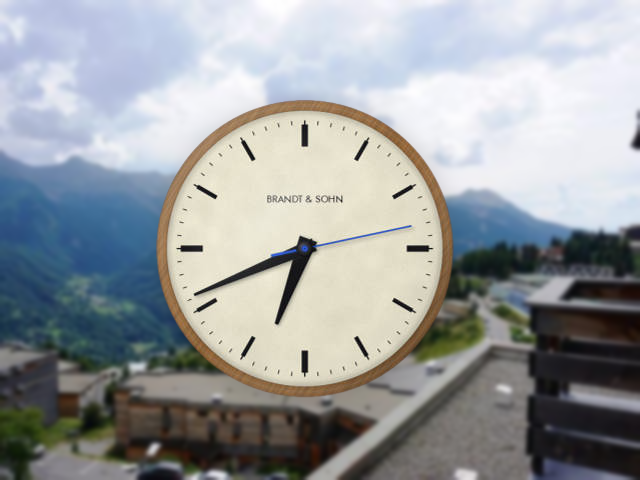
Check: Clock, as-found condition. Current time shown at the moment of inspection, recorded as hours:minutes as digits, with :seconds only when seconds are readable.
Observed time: 6:41:13
